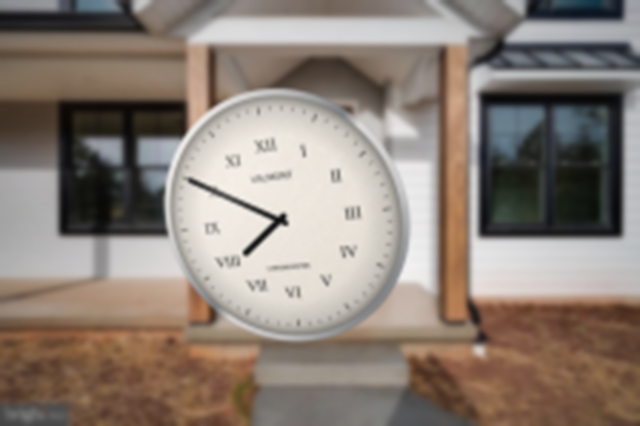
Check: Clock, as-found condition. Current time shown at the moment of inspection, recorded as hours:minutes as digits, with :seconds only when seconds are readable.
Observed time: 7:50
